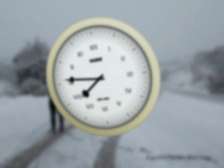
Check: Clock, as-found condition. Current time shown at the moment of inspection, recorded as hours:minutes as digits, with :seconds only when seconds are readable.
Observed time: 7:46
